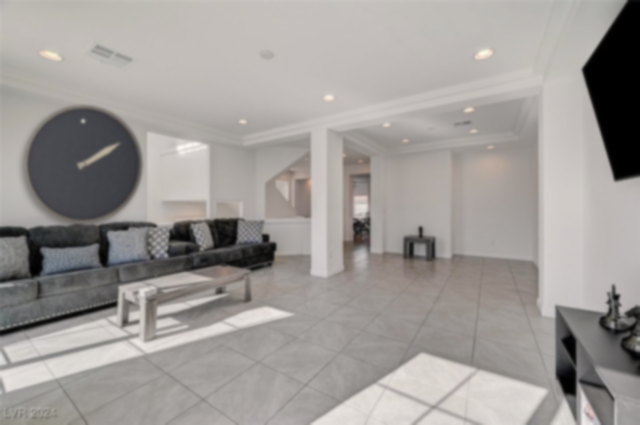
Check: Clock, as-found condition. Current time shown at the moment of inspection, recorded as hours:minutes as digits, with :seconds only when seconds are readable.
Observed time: 2:10
